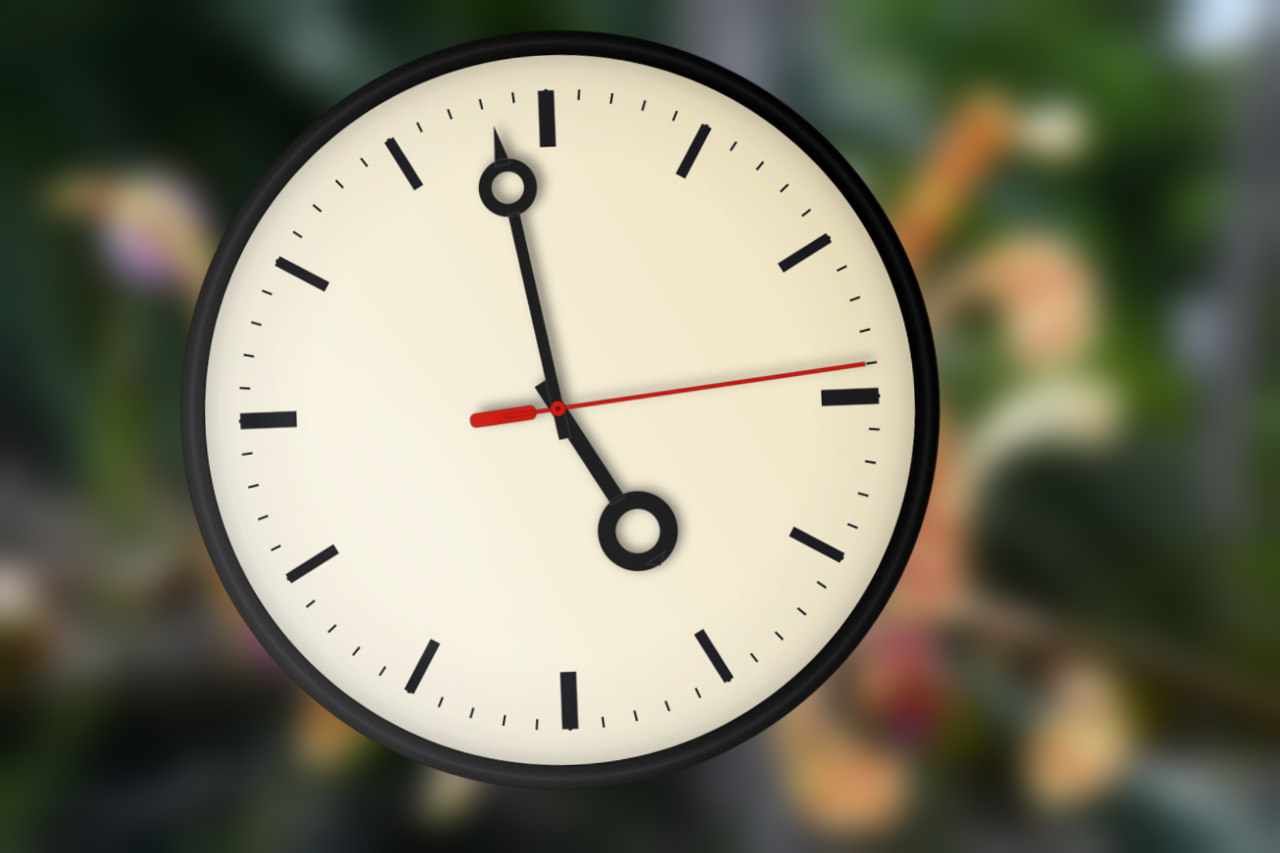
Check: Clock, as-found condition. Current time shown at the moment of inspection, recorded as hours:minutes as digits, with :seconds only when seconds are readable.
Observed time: 4:58:14
